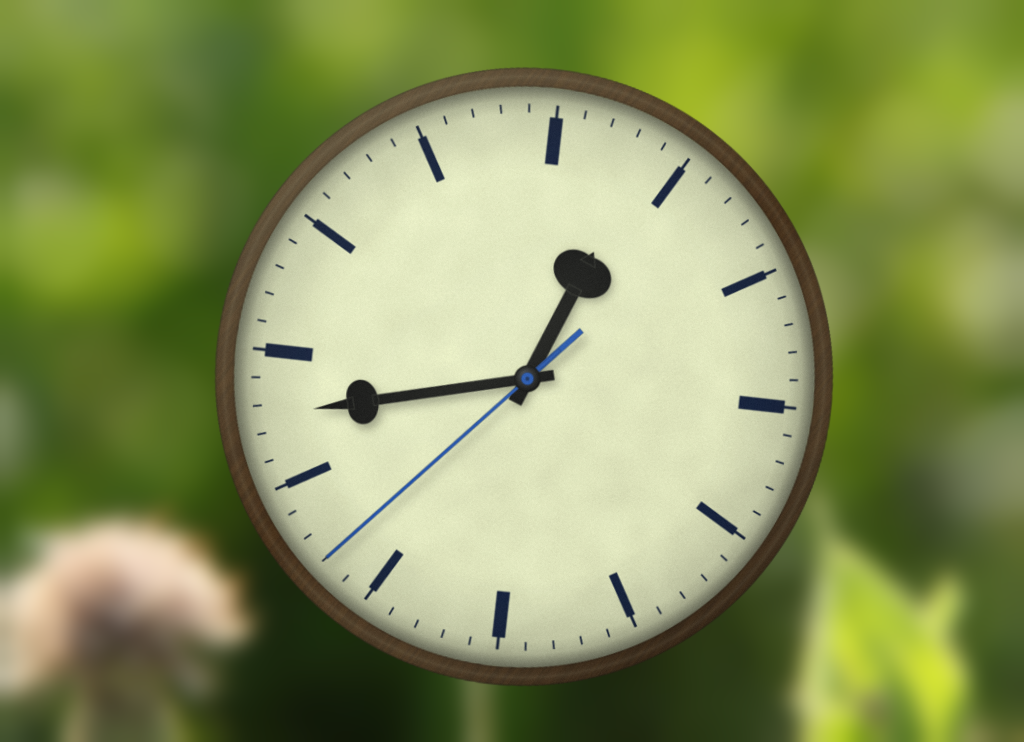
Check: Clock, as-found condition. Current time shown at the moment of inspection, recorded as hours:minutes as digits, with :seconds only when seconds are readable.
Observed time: 12:42:37
